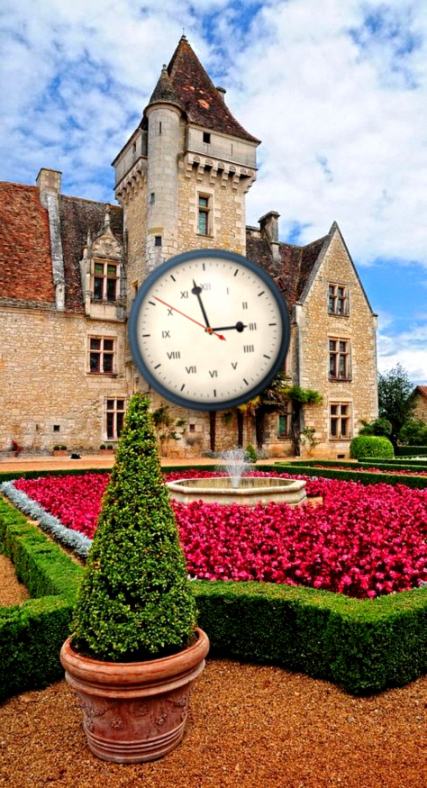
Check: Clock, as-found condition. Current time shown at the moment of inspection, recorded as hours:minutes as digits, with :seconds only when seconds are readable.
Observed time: 2:57:51
